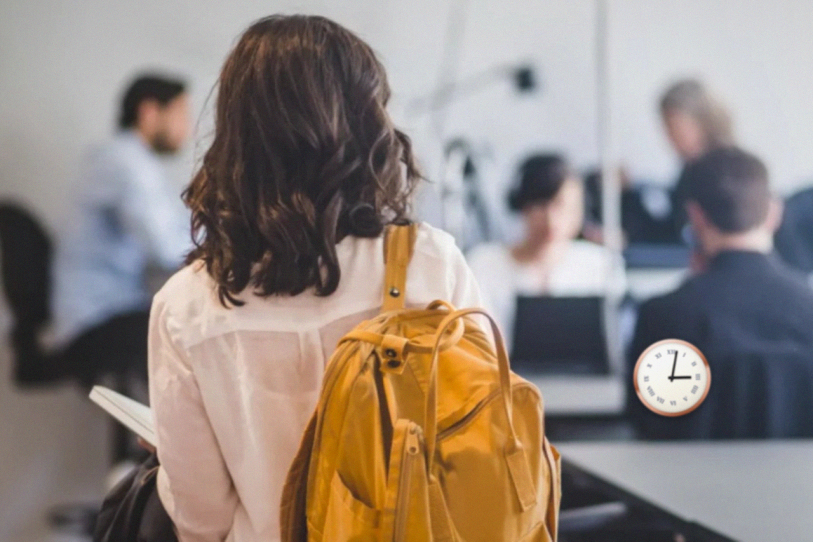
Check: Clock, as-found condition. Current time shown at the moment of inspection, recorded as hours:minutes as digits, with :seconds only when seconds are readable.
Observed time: 3:02
